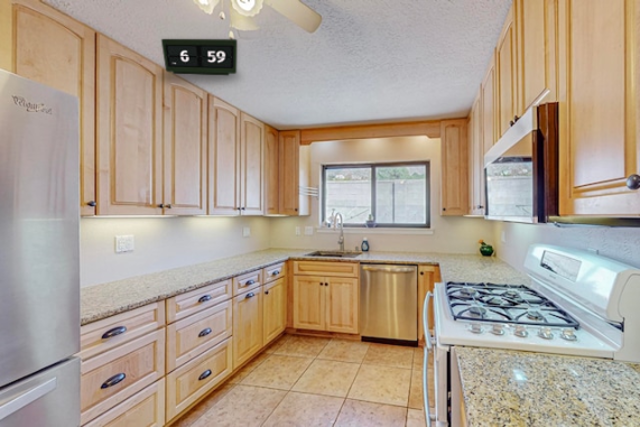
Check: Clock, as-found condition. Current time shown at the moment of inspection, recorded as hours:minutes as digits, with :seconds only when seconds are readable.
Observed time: 6:59
